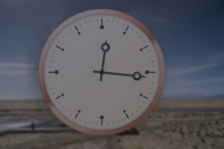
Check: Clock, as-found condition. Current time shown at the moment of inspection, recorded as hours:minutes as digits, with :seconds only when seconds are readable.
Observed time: 12:16
